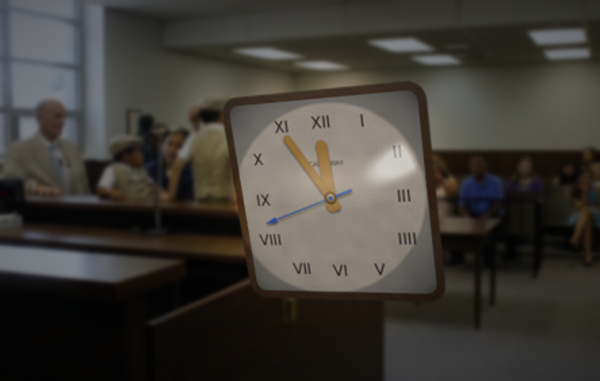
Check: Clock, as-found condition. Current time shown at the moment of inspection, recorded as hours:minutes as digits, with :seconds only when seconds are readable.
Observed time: 11:54:42
